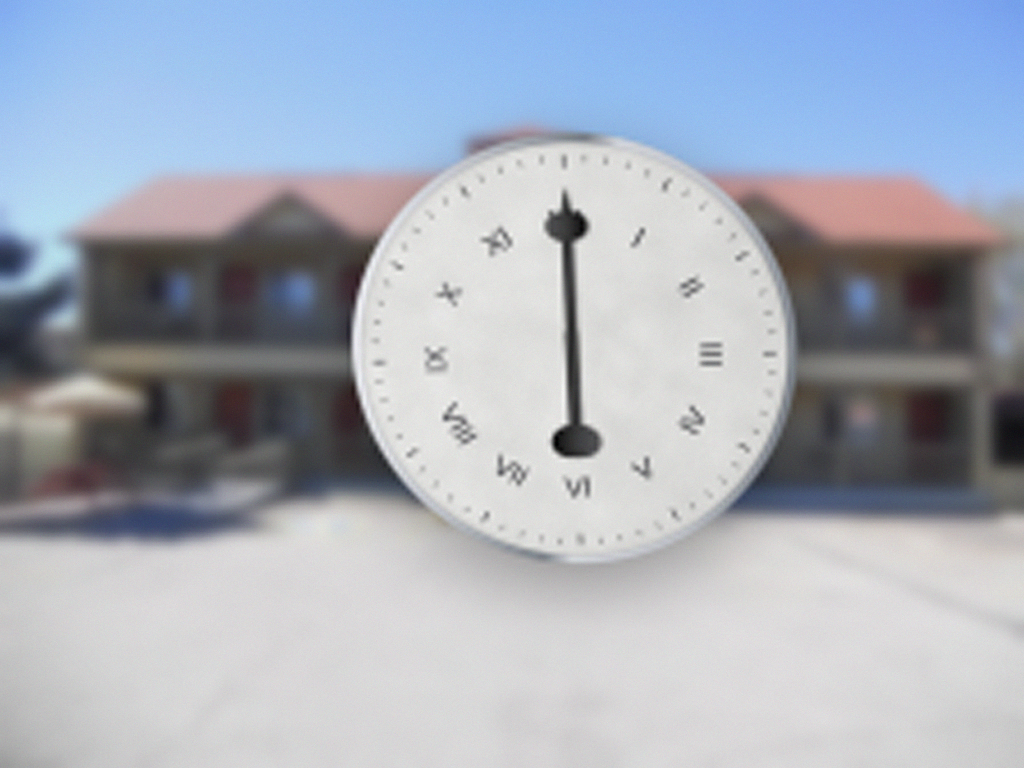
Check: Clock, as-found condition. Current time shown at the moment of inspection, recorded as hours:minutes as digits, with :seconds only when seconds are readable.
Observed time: 6:00
